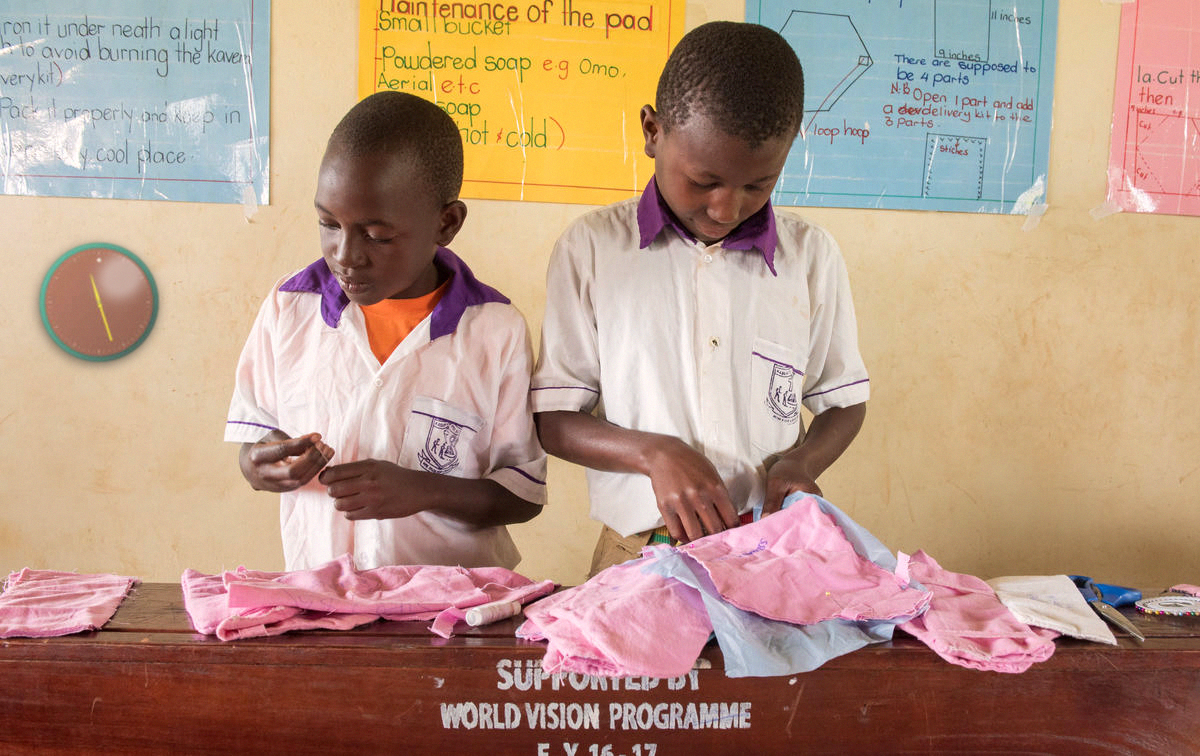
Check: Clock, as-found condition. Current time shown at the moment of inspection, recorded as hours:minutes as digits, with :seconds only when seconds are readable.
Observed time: 11:27
